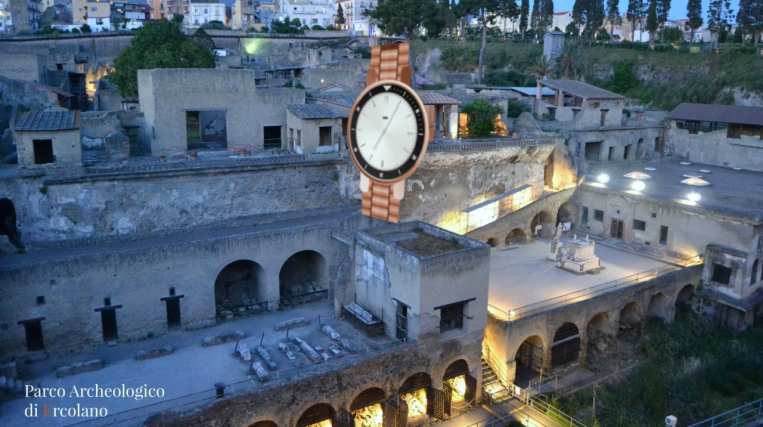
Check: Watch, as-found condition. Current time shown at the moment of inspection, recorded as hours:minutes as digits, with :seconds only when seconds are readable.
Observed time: 7:05
